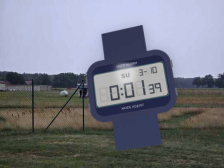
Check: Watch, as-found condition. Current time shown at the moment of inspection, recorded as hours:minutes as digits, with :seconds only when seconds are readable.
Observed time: 0:01:39
